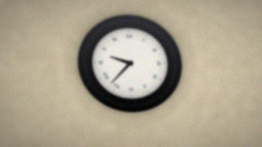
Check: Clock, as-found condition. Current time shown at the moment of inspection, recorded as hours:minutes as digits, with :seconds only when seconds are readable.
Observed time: 9:37
